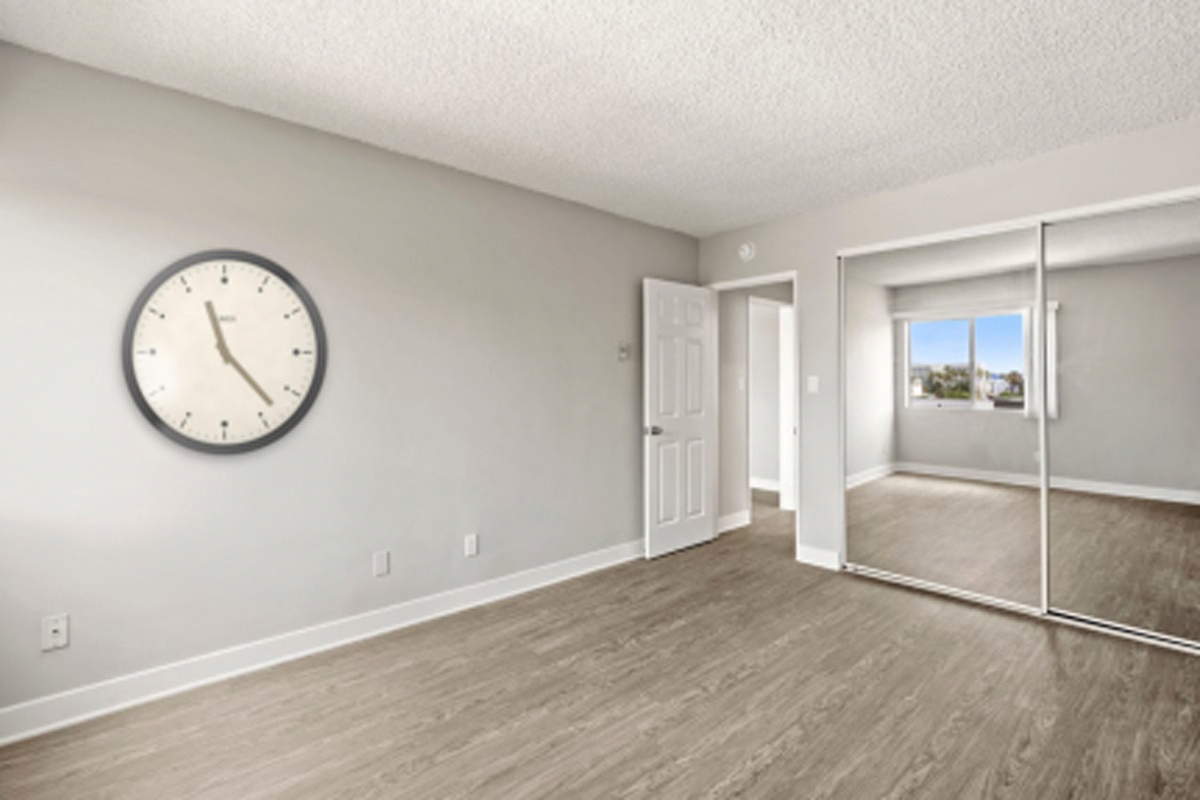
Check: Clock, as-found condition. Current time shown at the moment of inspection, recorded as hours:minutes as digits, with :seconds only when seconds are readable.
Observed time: 11:23
